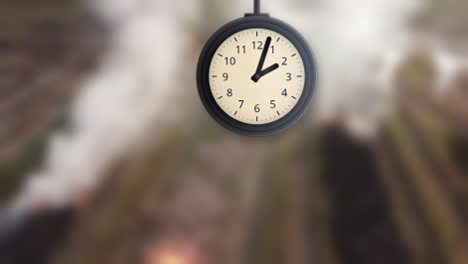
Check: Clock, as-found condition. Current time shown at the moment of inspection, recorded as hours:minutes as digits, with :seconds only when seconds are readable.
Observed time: 2:03
